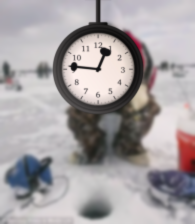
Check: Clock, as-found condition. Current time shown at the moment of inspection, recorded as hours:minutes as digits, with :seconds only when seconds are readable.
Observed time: 12:46
